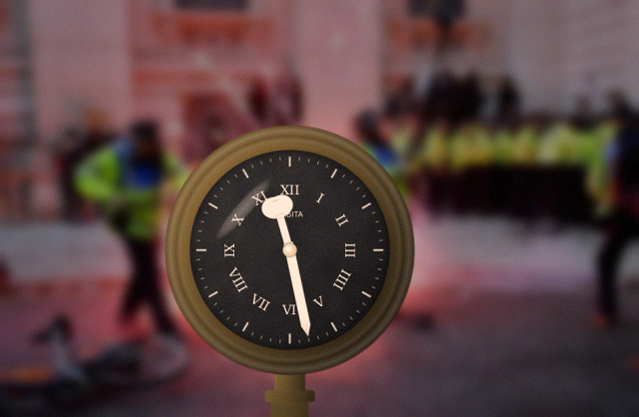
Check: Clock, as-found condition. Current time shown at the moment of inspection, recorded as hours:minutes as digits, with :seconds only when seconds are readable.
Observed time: 11:28
